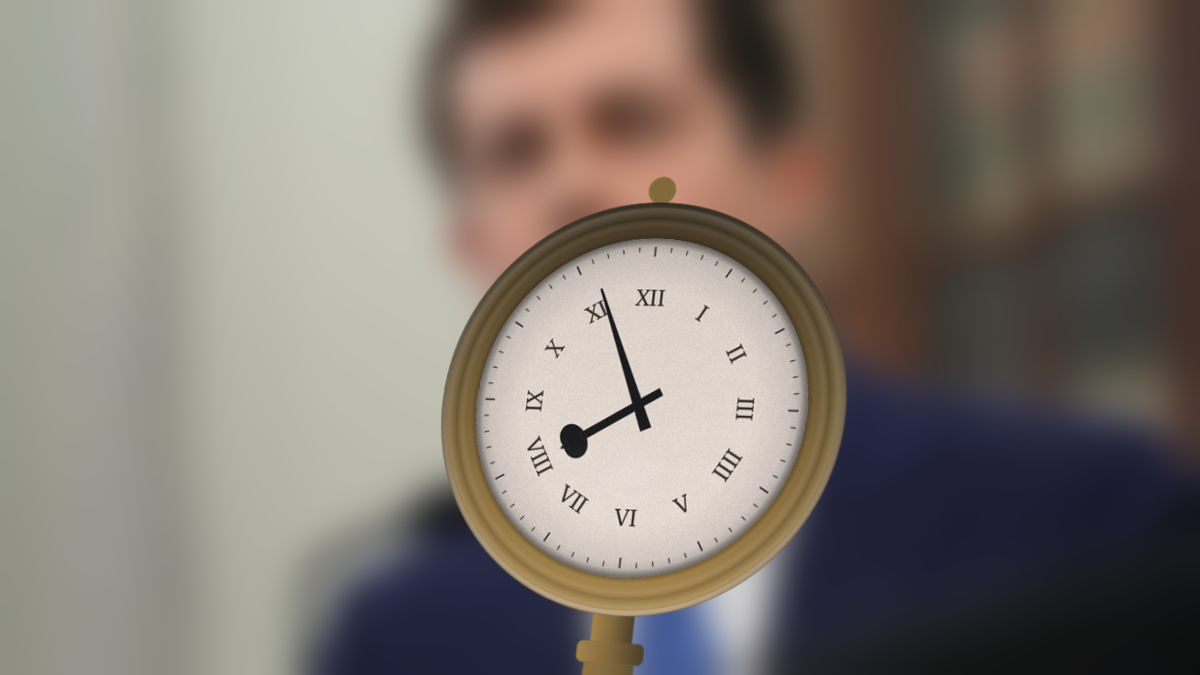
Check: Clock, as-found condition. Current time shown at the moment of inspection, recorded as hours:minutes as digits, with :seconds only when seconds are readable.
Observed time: 7:56
